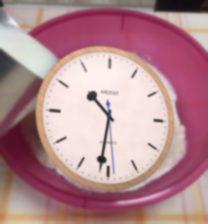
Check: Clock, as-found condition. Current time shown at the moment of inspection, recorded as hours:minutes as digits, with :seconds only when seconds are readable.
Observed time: 10:31:29
